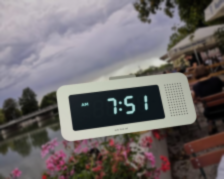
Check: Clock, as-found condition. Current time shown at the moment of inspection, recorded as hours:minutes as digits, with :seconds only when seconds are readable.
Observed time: 7:51
